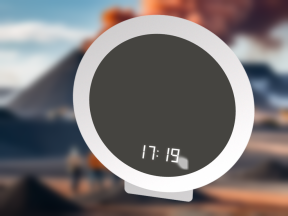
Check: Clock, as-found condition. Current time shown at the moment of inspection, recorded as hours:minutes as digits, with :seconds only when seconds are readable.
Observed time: 17:19
